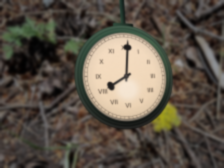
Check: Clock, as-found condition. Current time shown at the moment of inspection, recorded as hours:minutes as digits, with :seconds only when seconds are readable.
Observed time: 8:01
